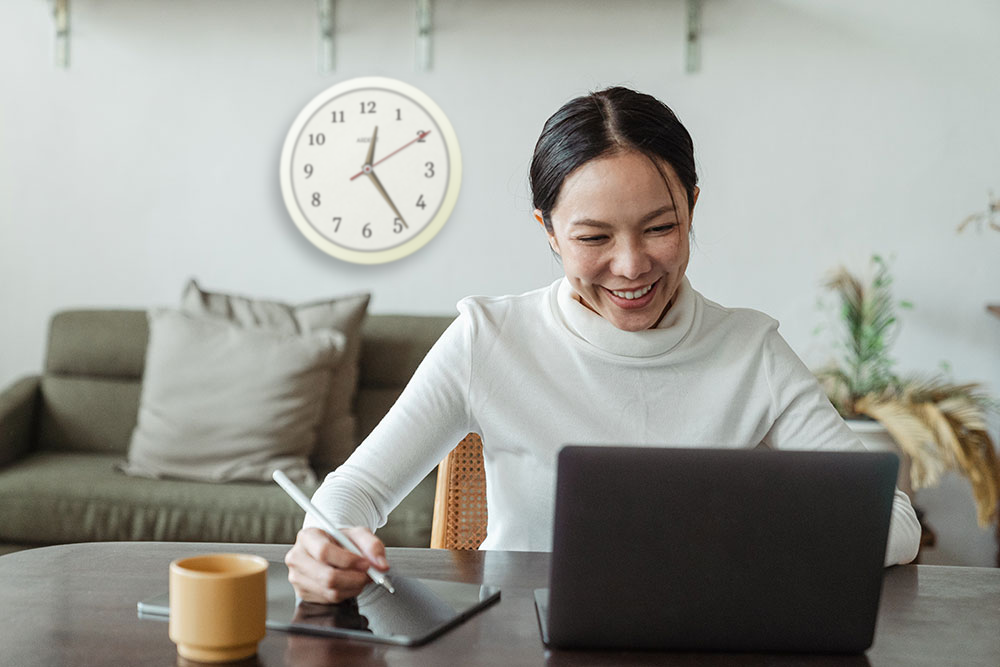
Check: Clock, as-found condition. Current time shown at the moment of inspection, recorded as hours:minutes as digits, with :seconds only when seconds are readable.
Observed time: 12:24:10
